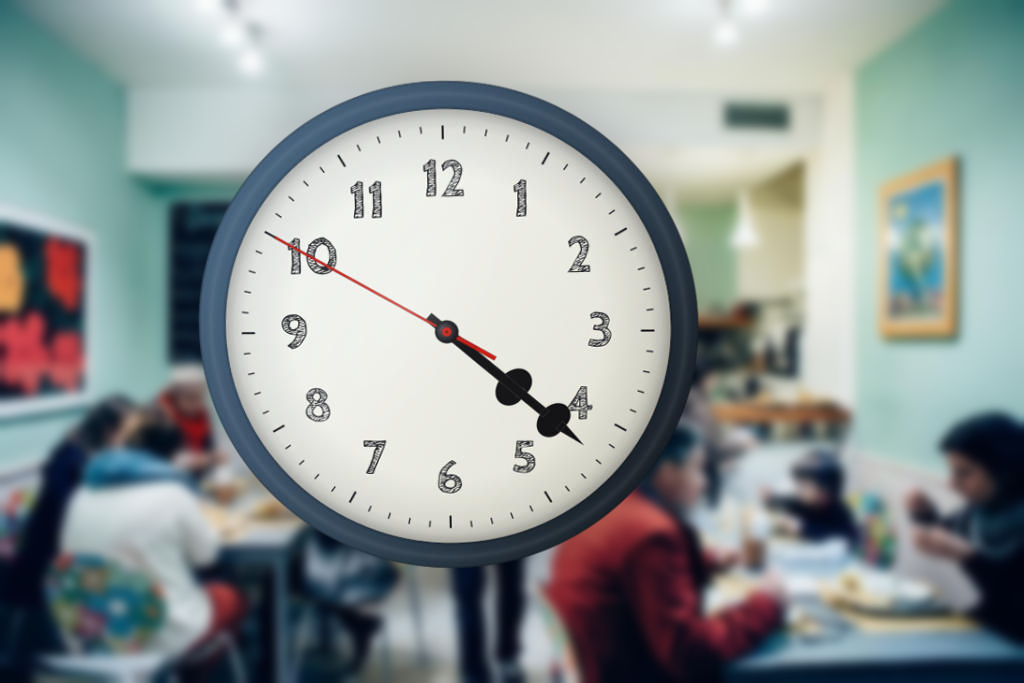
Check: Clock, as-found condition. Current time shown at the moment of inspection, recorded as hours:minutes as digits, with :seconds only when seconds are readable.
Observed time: 4:21:50
